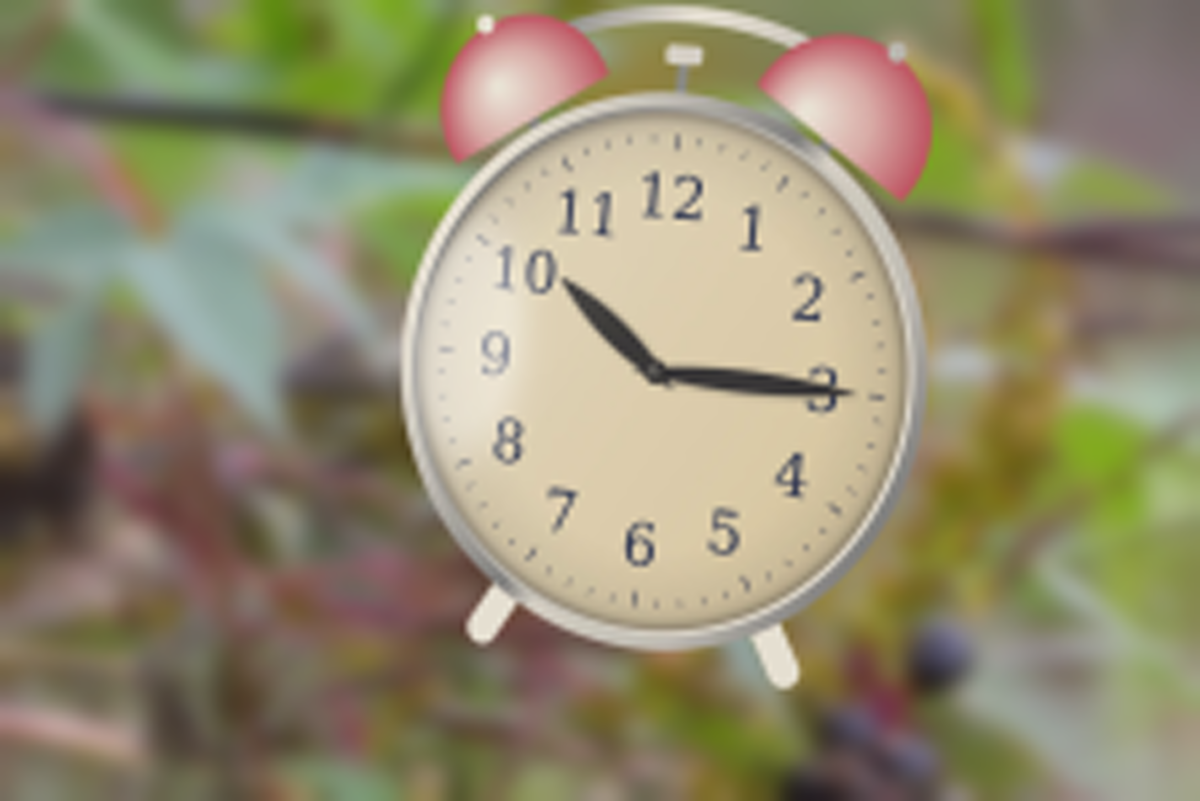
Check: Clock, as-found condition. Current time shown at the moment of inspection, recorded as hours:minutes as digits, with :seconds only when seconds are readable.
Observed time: 10:15
